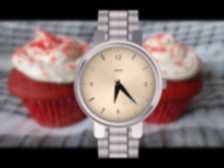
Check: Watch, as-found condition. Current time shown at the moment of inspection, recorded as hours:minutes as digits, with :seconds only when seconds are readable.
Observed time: 6:23
